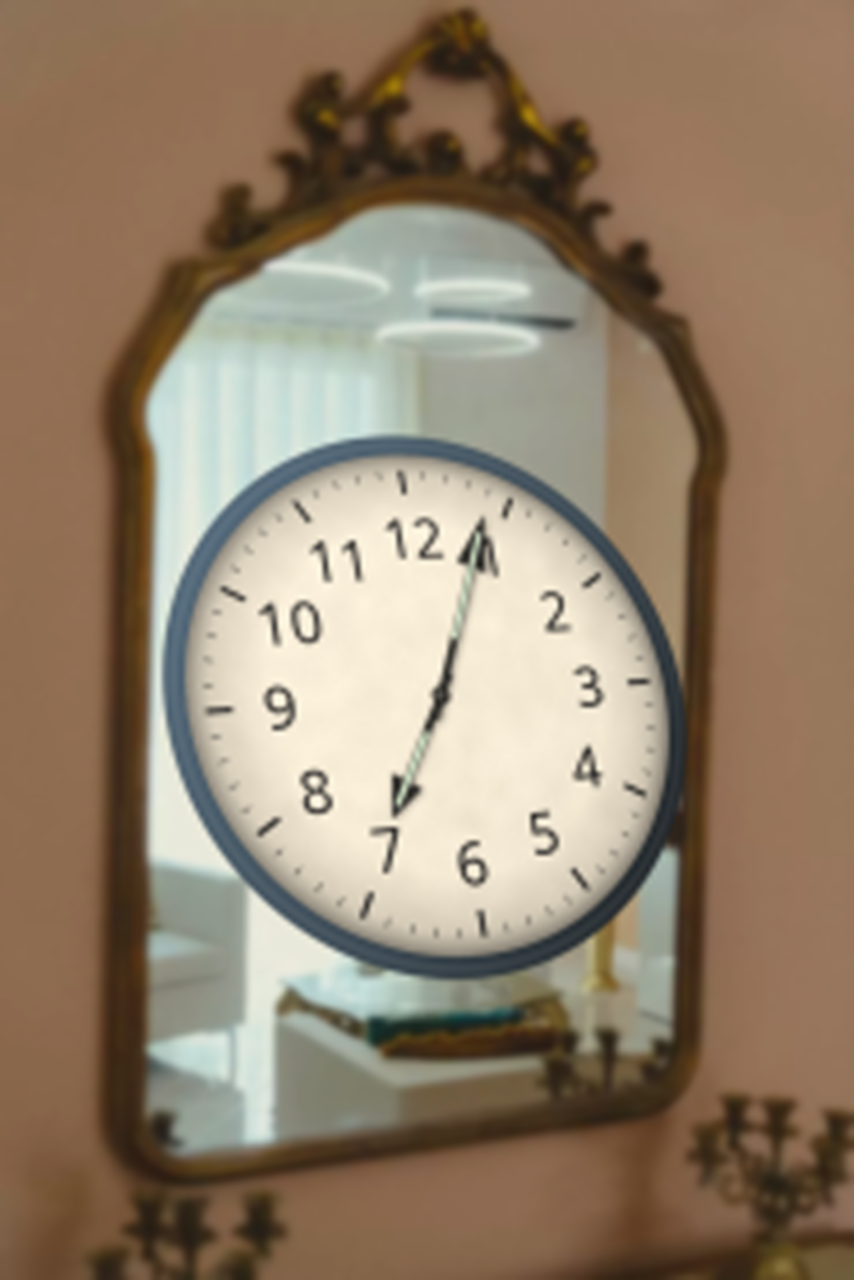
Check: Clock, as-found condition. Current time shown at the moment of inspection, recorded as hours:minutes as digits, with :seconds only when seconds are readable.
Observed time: 7:04
